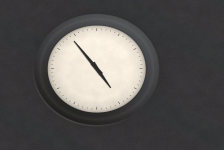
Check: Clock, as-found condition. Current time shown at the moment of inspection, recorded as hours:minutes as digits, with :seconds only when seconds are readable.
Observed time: 4:54
